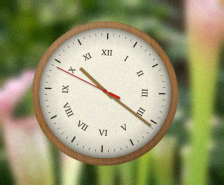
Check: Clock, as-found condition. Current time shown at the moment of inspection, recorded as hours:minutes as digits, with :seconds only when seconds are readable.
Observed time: 10:20:49
